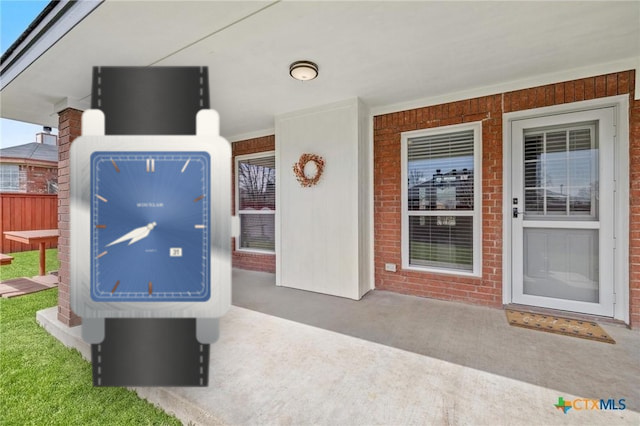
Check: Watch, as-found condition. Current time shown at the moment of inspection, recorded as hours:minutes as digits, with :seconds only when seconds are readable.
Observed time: 7:41
